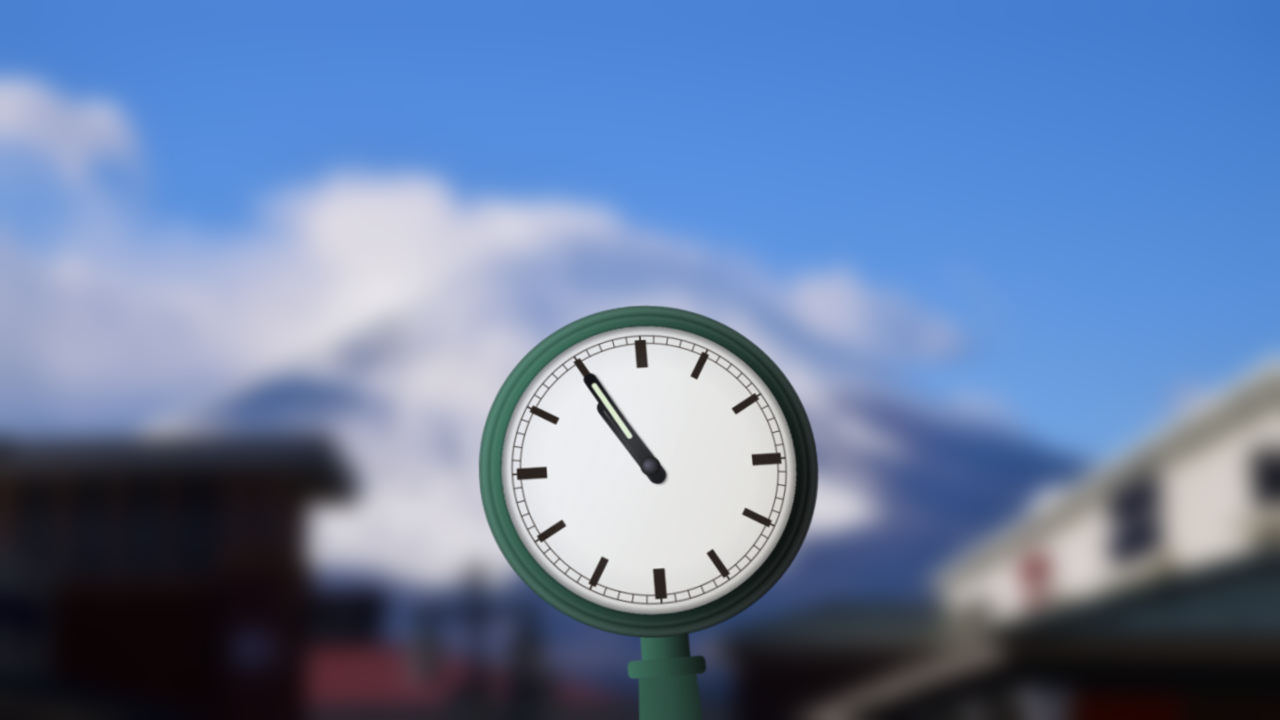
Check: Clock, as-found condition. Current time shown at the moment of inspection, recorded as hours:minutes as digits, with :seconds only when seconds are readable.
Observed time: 10:55
